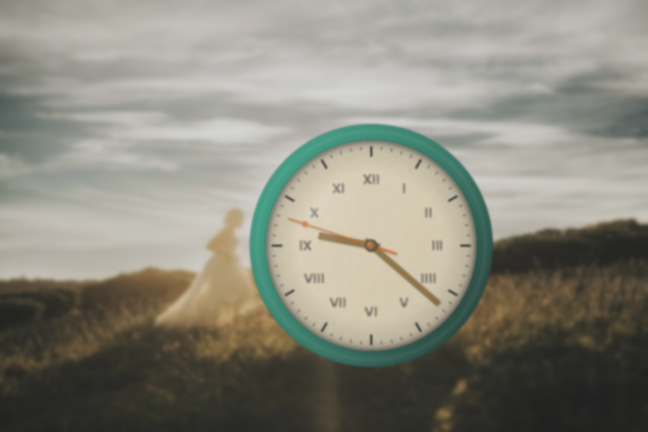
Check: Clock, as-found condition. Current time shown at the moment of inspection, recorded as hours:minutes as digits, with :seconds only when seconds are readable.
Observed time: 9:21:48
